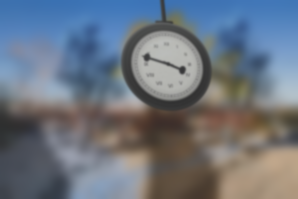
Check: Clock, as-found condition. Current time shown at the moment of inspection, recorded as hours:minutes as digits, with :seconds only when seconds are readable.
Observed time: 3:48
